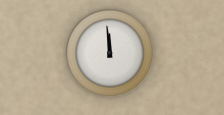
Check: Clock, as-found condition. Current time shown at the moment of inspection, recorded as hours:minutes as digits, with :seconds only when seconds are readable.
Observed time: 11:59
